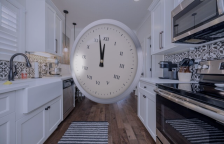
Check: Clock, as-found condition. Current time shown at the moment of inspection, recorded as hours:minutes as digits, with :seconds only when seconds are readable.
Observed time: 11:57
